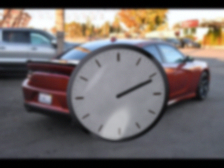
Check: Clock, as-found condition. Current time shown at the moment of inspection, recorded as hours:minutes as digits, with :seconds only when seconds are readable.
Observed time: 2:11
